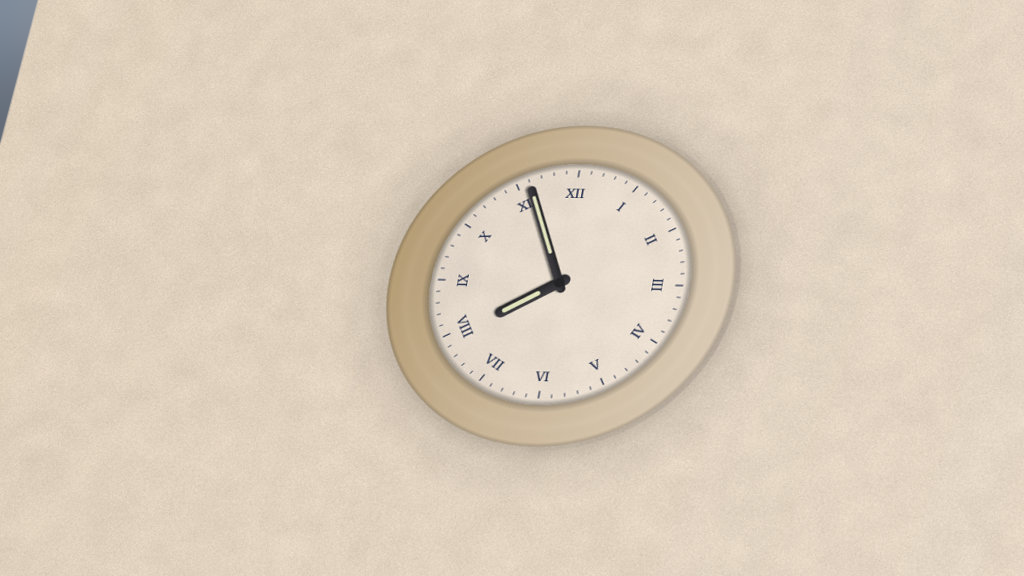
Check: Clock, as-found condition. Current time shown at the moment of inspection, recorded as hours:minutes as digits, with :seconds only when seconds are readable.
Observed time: 7:56
